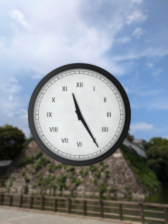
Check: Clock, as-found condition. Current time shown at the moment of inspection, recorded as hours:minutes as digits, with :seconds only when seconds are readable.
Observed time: 11:25
